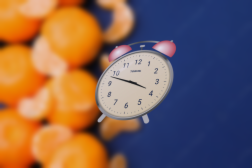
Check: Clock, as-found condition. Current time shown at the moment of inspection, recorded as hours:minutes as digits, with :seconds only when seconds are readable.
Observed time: 3:48
